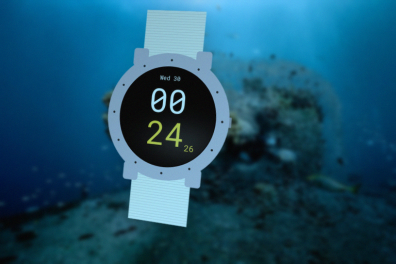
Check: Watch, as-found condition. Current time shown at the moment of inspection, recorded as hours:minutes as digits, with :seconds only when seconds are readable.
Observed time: 0:24:26
